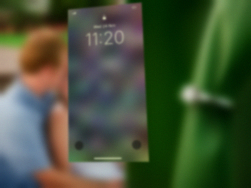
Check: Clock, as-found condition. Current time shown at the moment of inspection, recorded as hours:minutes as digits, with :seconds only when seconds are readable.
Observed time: 11:20
